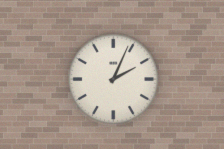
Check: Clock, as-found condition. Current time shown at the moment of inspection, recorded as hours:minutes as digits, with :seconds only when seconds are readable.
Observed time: 2:04
